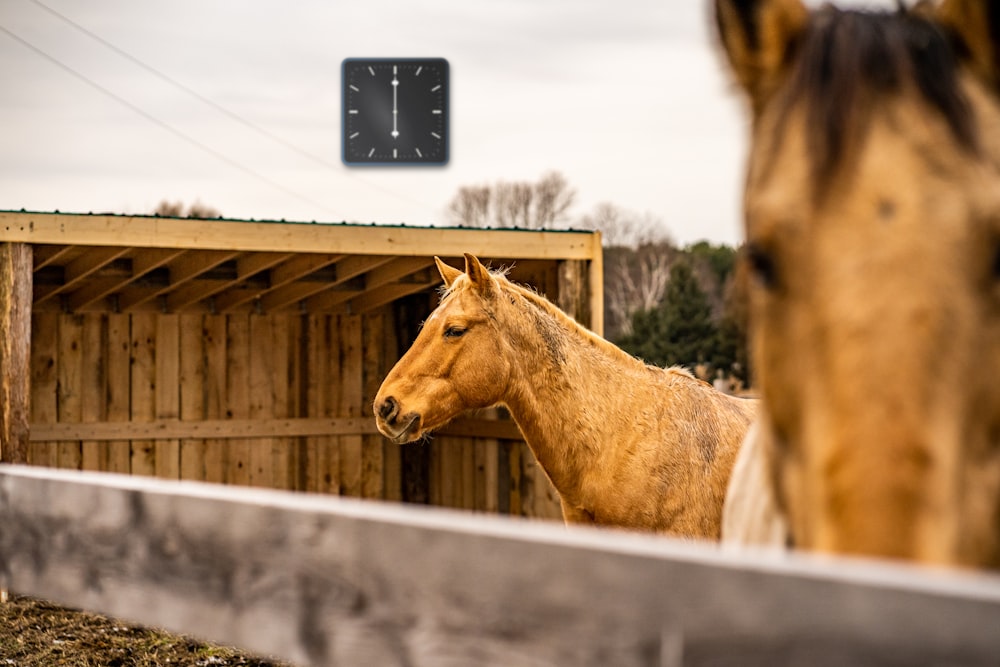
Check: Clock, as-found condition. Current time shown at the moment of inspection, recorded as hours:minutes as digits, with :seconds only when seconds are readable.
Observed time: 6:00
